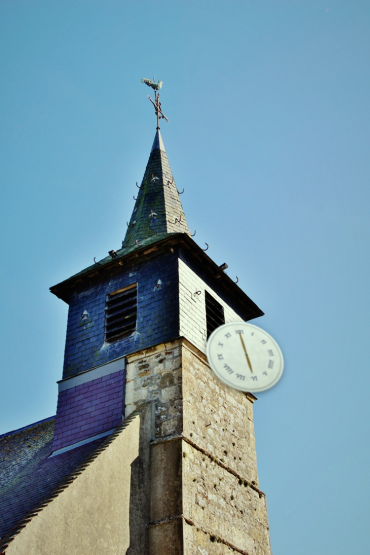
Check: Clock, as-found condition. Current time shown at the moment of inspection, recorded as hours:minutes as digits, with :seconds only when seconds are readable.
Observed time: 6:00
